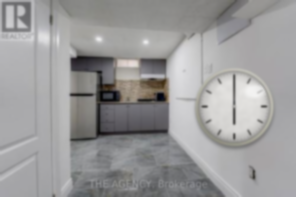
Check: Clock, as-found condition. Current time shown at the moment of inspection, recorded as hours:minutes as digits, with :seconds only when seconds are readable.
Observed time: 6:00
